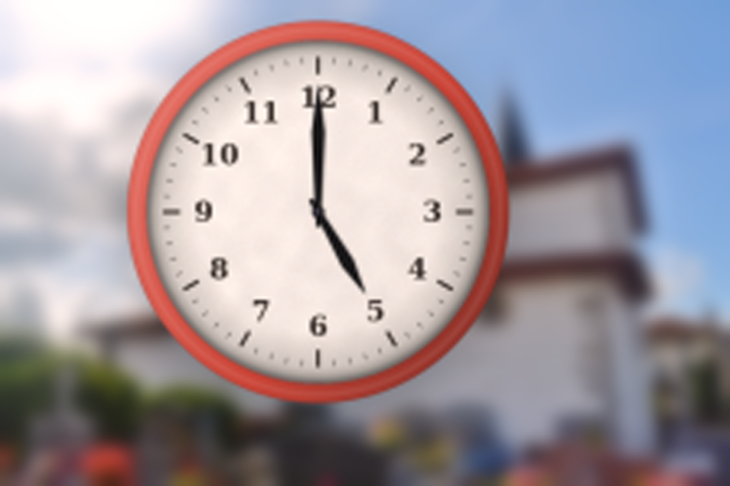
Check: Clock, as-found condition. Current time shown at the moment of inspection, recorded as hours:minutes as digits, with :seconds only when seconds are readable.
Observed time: 5:00
